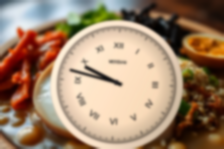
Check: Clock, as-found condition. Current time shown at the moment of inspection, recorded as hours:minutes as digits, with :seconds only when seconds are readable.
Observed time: 9:47
